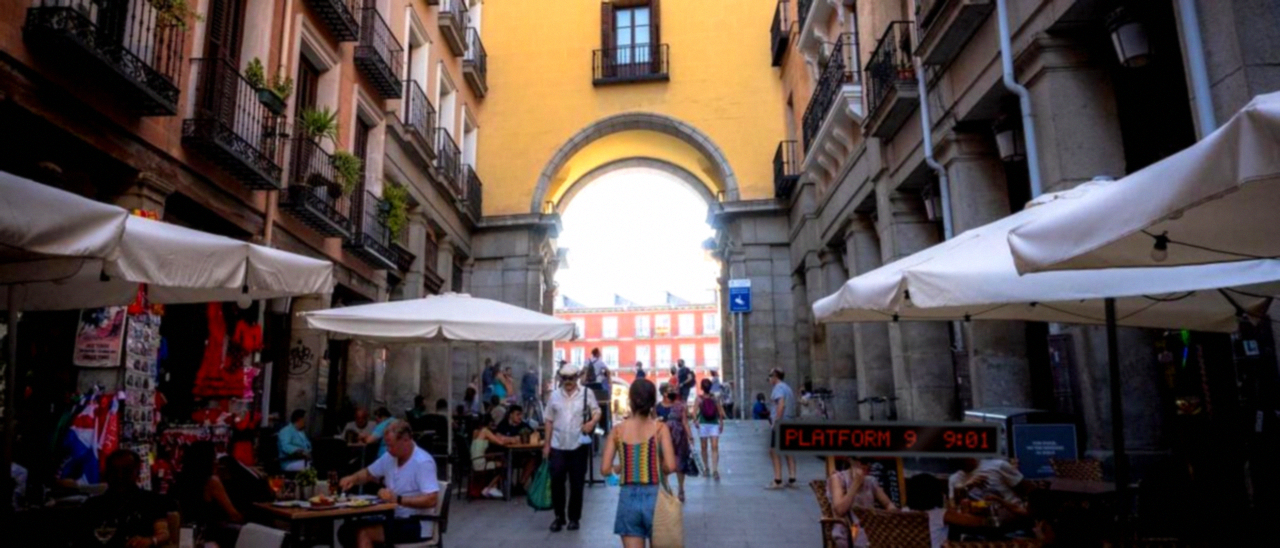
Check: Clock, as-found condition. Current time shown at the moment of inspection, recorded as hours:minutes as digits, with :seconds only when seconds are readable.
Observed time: 9:01
